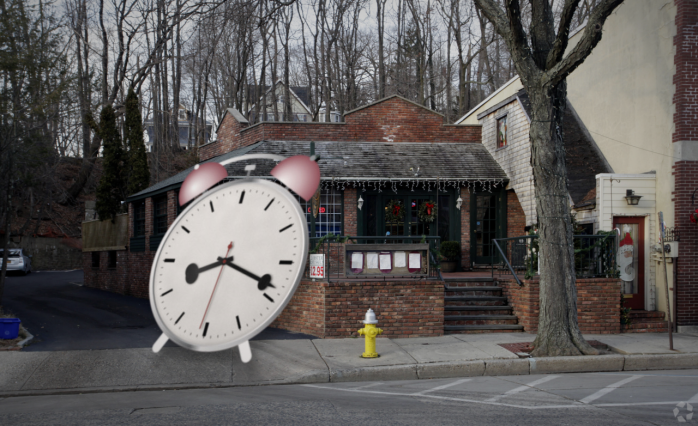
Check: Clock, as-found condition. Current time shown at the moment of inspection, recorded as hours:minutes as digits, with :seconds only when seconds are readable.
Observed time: 8:18:31
